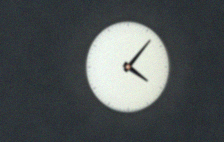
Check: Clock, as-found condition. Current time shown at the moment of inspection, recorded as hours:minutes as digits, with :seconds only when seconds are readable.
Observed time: 4:07
